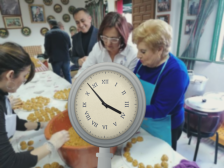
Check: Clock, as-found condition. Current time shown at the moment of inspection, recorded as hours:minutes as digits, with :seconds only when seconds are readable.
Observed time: 3:53
